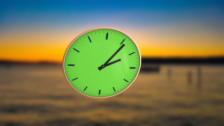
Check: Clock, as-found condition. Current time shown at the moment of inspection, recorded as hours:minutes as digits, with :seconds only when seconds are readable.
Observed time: 2:06
